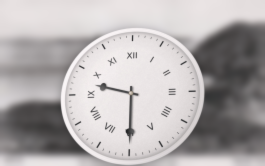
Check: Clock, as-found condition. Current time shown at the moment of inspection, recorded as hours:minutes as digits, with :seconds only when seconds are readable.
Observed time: 9:30
